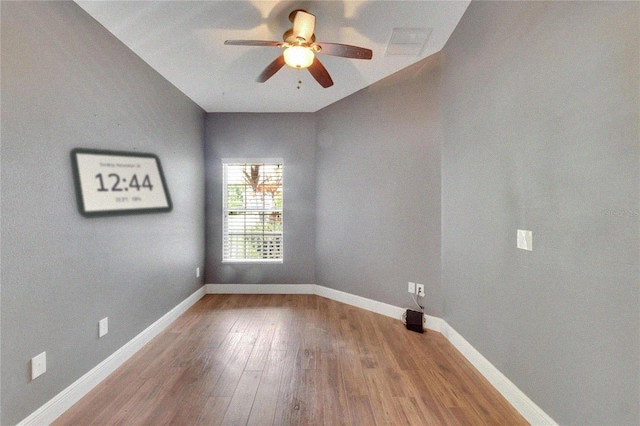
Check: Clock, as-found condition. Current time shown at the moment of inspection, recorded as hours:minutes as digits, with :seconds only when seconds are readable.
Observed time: 12:44
